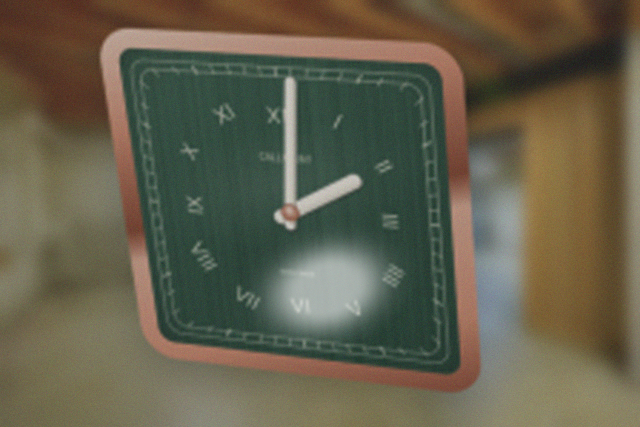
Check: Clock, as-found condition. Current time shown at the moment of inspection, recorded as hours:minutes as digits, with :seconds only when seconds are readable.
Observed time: 2:01
